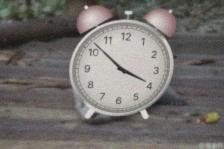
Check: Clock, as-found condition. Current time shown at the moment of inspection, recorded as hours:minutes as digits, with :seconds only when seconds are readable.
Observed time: 3:52
